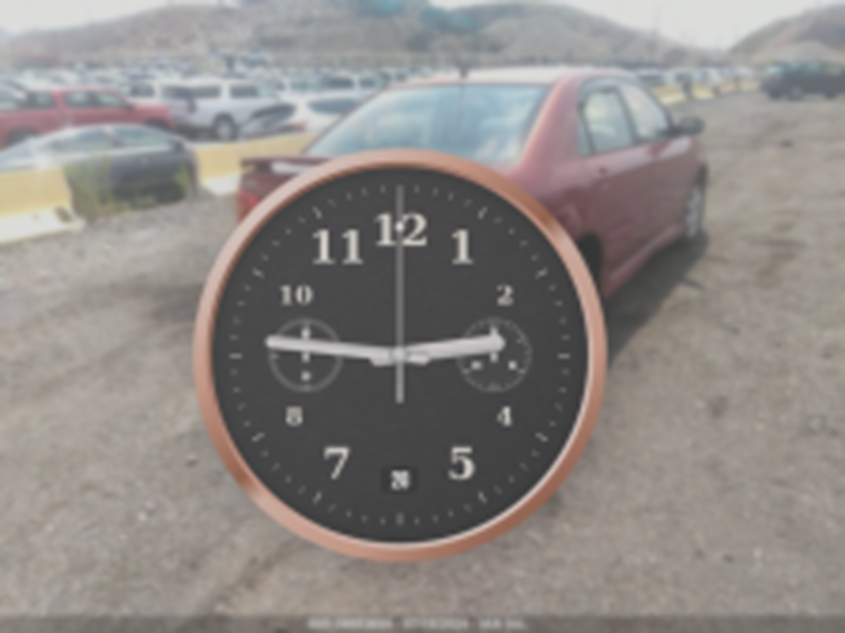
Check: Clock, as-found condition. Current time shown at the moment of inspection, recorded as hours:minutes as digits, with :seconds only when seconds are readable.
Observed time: 2:46
